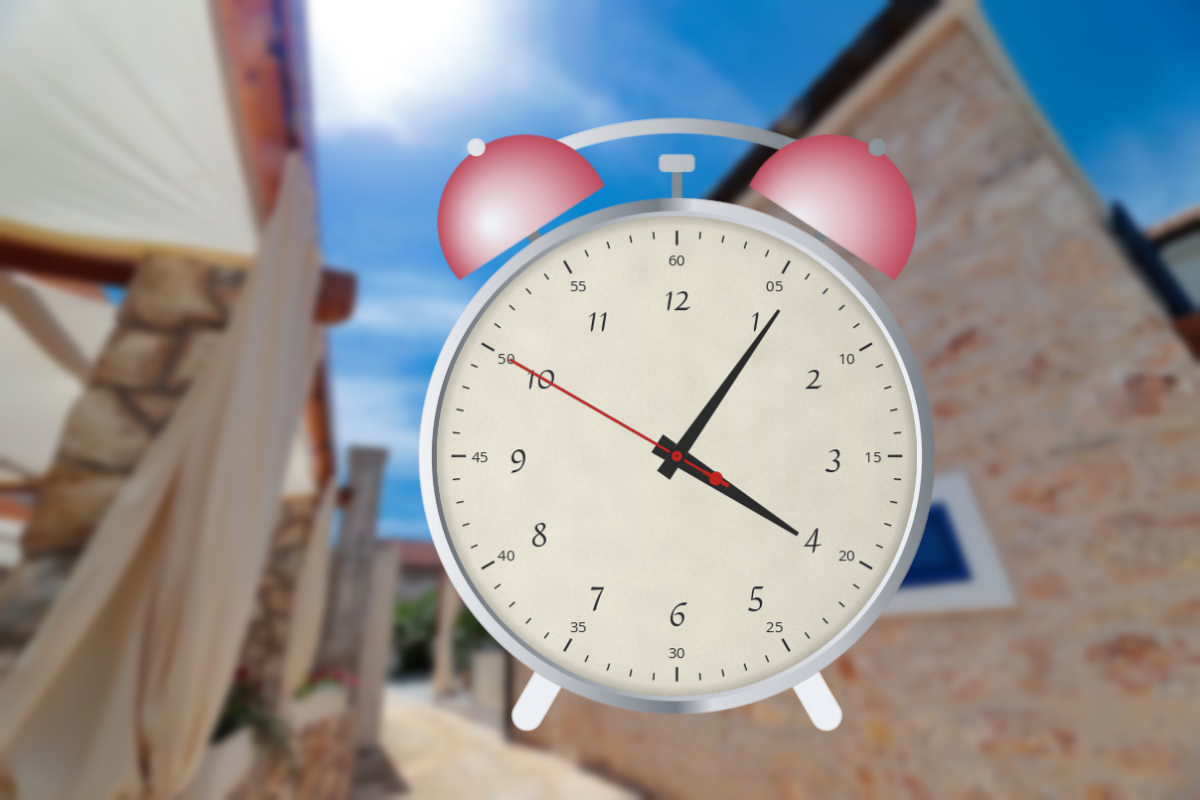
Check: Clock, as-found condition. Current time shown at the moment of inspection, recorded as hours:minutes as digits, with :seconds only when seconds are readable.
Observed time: 4:05:50
